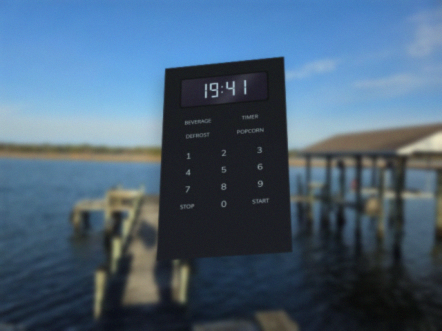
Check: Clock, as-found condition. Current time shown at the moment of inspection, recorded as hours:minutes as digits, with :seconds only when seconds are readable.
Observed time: 19:41
